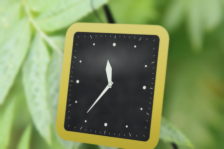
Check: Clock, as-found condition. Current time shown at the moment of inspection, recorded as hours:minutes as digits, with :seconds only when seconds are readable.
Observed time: 11:36
